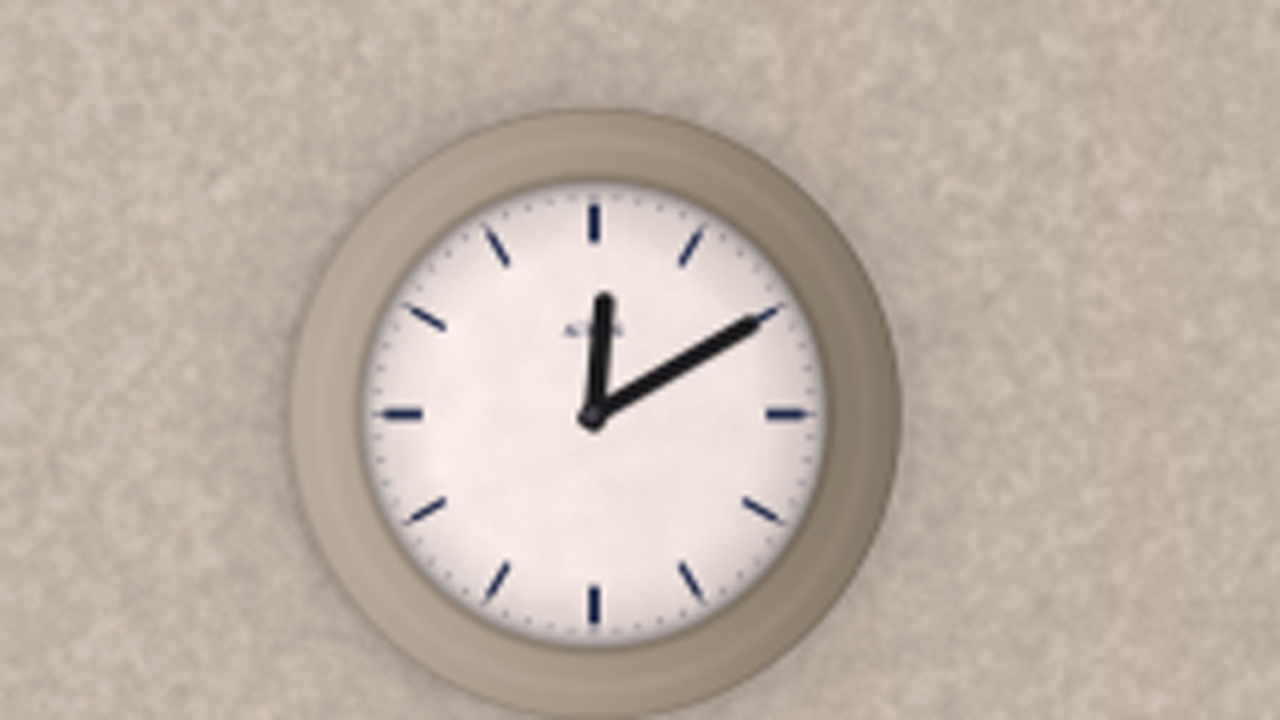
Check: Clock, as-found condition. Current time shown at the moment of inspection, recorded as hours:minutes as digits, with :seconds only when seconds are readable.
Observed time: 12:10
